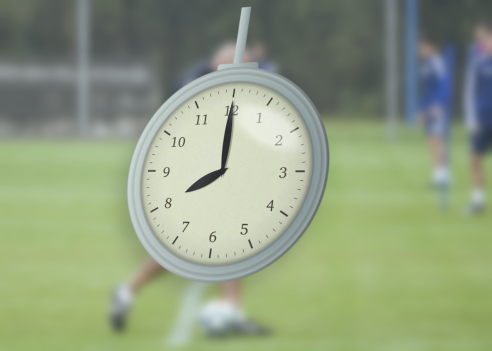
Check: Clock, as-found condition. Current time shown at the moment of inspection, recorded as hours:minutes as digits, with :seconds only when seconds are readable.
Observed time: 8:00
